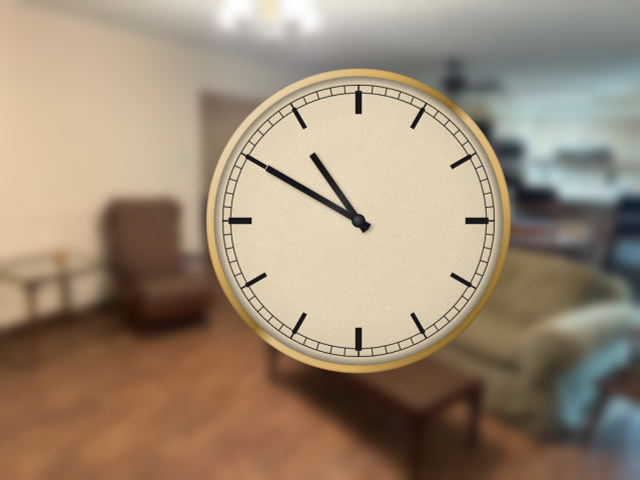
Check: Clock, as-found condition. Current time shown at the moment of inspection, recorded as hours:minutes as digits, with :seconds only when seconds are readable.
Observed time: 10:50
